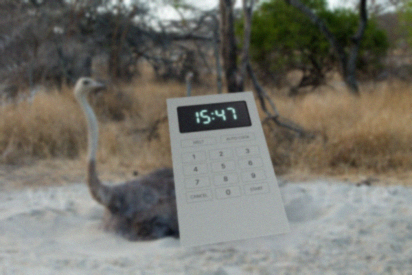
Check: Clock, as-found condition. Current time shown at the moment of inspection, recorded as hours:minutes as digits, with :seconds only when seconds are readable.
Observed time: 15:47
